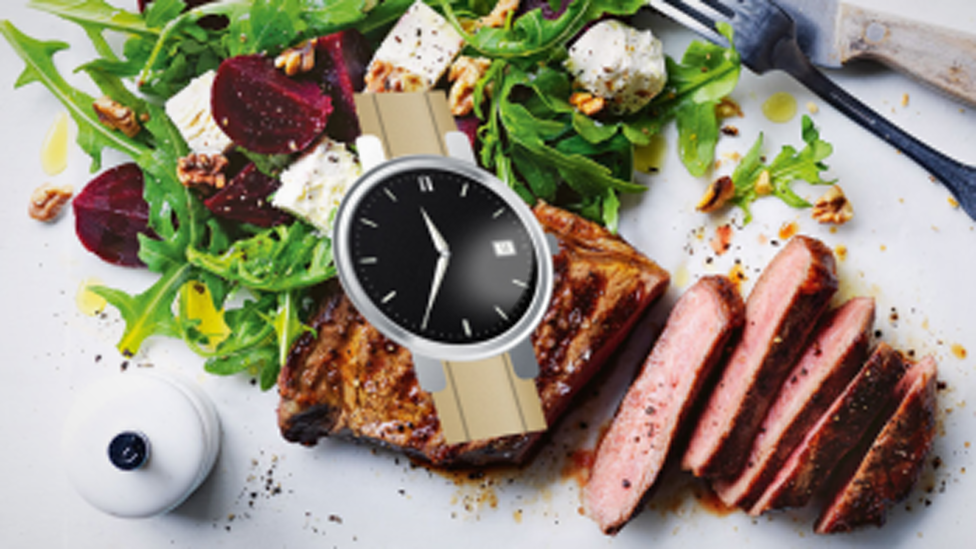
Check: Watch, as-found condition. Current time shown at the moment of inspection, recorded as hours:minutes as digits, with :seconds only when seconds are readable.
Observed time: 11:35
